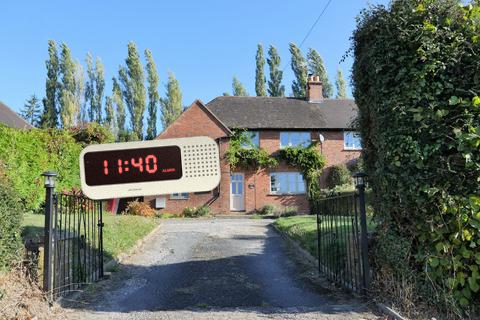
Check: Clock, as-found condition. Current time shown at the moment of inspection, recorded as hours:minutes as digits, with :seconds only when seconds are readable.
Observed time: 11:40
